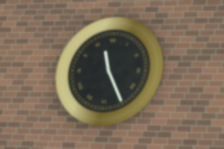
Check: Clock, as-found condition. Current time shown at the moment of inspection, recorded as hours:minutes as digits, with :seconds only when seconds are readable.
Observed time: 11:25
